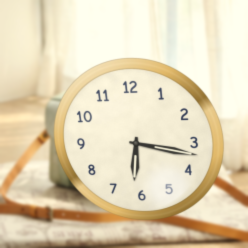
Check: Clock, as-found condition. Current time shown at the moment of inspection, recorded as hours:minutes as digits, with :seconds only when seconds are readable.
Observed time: 6:17
